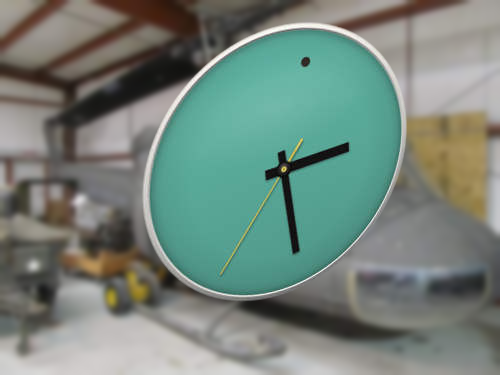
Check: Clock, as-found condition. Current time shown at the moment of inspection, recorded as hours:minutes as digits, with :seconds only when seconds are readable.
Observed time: 2:26:34
